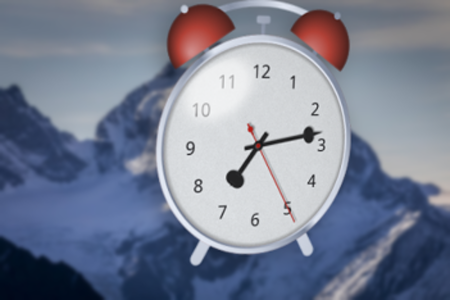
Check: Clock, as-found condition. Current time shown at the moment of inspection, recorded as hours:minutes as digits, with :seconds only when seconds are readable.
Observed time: 7:13:25
